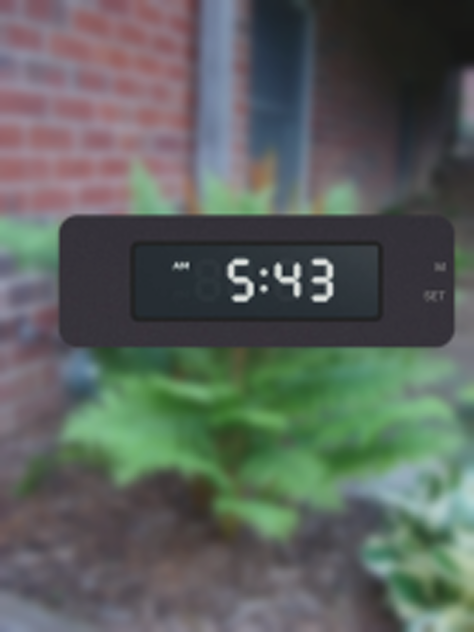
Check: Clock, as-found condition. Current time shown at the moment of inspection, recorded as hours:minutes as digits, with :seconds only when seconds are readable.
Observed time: 5:43
